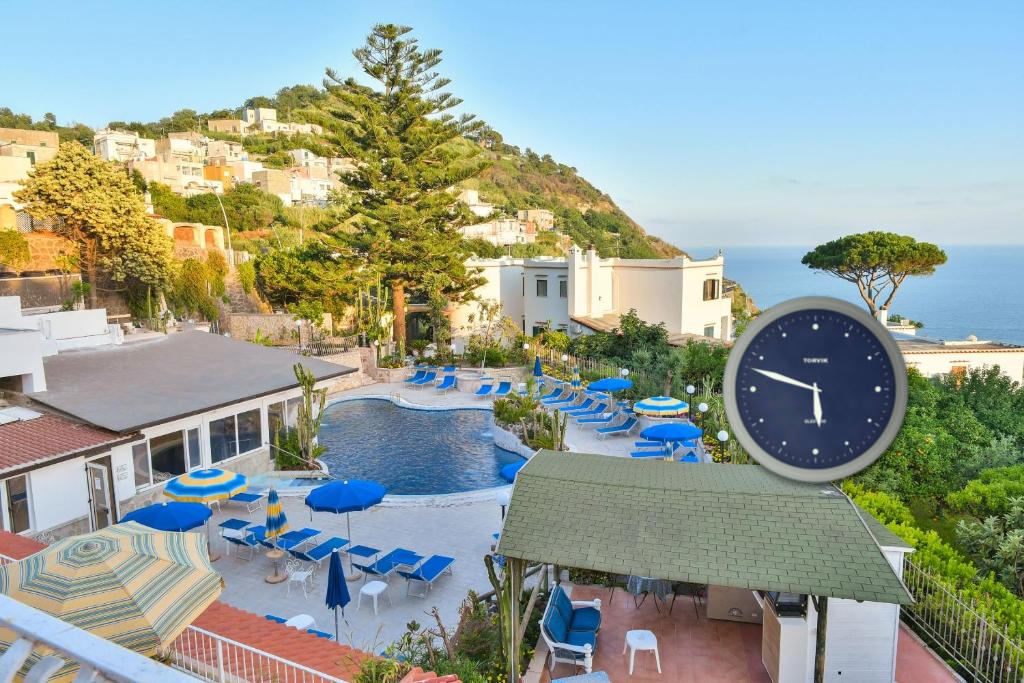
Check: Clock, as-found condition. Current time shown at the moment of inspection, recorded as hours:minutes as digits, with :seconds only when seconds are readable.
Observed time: 5:48
